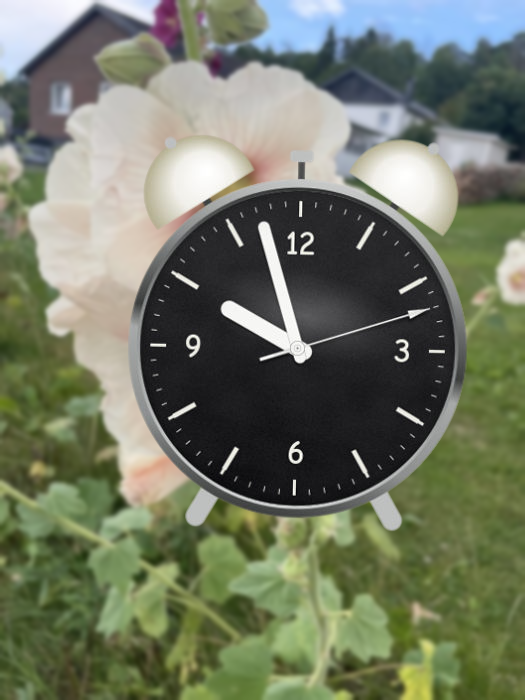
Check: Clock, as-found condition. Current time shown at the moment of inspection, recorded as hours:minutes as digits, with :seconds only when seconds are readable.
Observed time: 9:57:12
